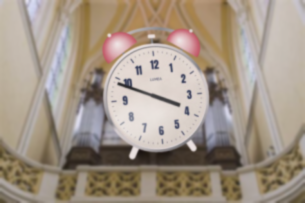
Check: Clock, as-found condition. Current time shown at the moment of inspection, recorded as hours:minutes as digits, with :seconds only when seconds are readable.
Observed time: 3:49
